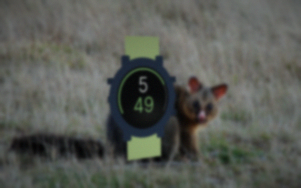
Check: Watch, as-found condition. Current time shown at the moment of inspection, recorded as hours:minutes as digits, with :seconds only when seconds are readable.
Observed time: 5:49
